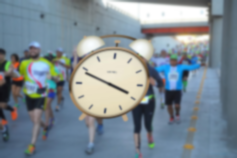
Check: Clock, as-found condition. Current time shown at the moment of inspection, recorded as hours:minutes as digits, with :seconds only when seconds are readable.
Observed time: 3:49
